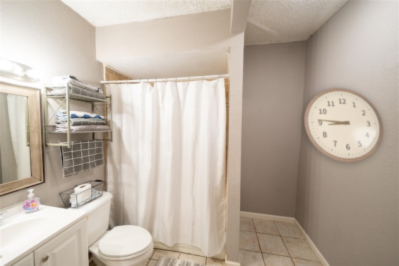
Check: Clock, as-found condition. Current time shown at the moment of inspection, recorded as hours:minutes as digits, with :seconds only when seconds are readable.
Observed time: 8:46
